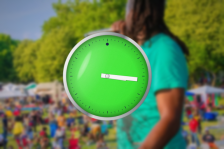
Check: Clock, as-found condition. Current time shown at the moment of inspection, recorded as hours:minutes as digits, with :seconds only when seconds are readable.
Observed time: 3:16
